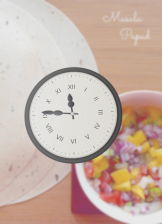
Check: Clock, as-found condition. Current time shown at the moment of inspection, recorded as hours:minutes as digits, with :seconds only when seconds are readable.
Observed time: 11:46
